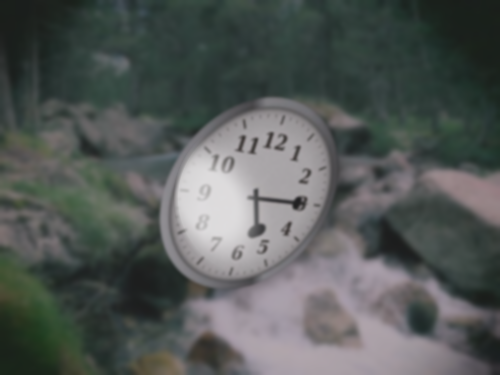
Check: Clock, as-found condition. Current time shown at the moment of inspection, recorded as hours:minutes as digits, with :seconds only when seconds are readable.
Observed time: 5:15
